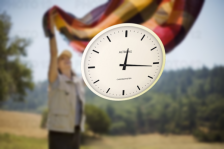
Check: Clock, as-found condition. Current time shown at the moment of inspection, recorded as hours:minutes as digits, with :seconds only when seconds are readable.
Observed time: 12:16
